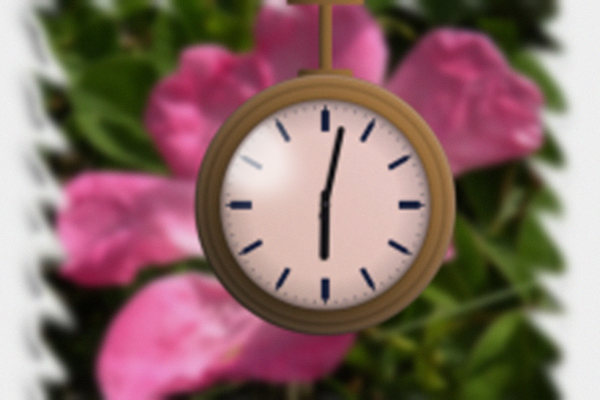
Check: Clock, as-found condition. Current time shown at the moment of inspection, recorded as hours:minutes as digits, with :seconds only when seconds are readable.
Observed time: 6:02
